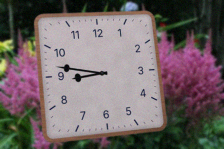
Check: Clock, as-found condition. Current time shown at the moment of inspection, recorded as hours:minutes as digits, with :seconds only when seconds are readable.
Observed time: 8:47
